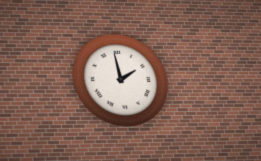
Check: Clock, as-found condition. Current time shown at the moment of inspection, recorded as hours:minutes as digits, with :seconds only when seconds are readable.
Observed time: 1:59
